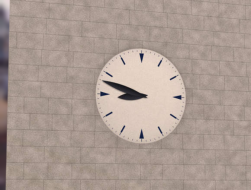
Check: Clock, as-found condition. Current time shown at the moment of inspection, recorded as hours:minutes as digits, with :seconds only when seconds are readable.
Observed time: 8:48
